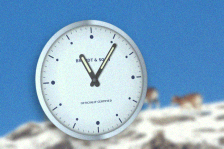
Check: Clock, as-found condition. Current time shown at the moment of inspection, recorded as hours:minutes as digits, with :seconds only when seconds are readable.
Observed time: 11:06
